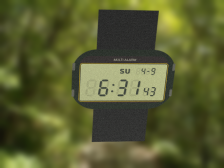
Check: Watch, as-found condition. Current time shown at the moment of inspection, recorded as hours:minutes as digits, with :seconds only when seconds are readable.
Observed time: 6:31:43
